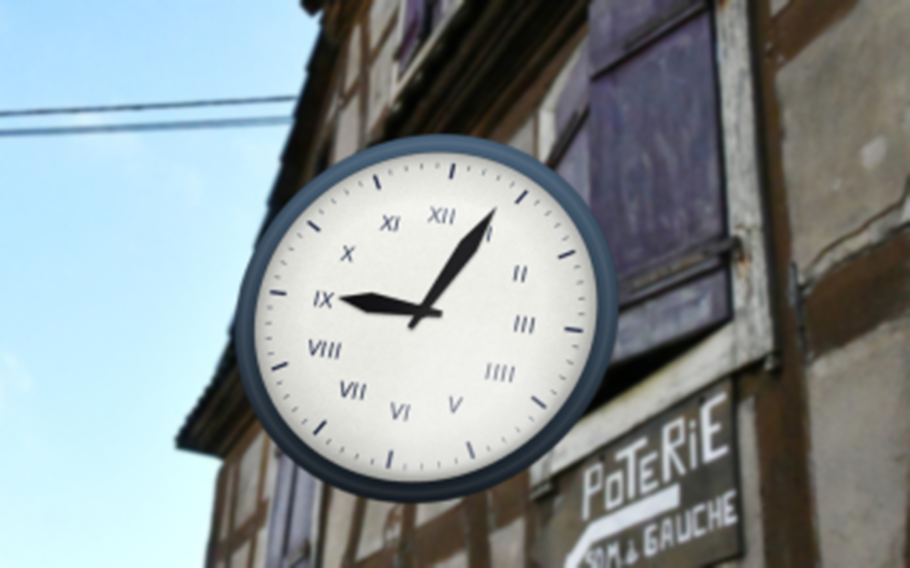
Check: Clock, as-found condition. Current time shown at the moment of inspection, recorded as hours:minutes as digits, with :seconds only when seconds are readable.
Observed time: 9:04
